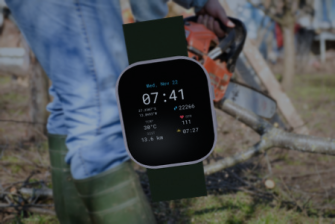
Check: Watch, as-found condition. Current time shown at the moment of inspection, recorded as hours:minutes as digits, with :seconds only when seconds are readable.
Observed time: 7:41
